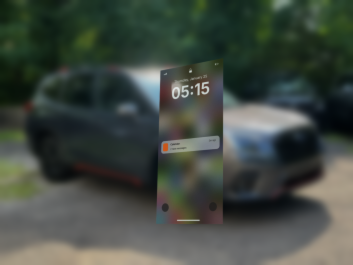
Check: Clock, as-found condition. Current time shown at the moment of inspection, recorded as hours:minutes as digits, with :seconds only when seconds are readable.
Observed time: 5:15
